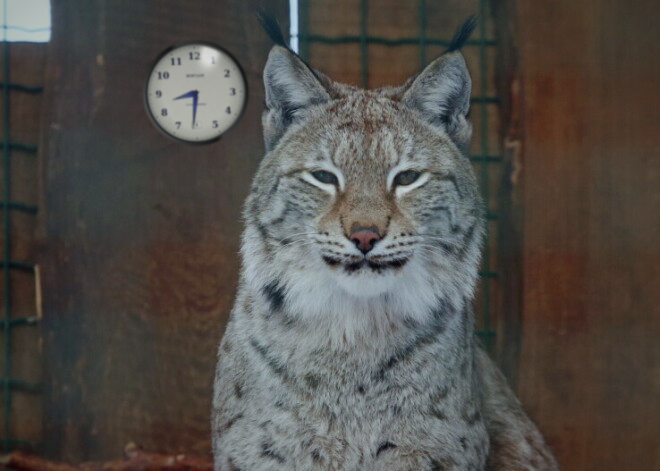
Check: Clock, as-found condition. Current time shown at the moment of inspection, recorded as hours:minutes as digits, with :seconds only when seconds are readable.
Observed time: 8:31
